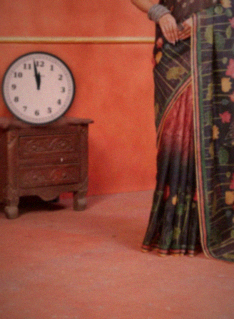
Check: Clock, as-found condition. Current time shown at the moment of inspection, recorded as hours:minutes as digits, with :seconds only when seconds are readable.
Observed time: 11:58
